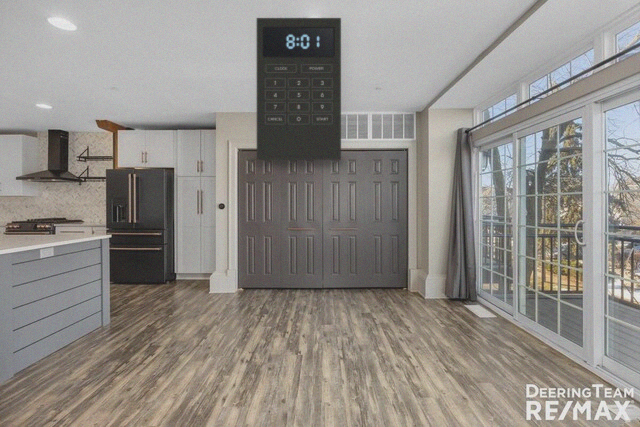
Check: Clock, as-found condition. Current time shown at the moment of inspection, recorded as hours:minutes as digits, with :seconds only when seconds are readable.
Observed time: 8:01
